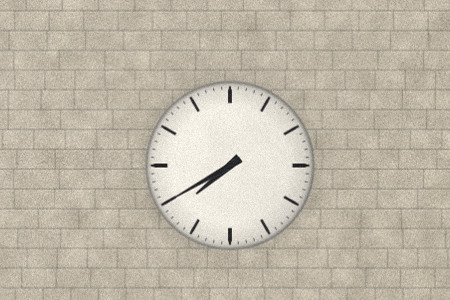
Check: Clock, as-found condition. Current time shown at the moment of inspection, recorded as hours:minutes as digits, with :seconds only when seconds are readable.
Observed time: 7:40
